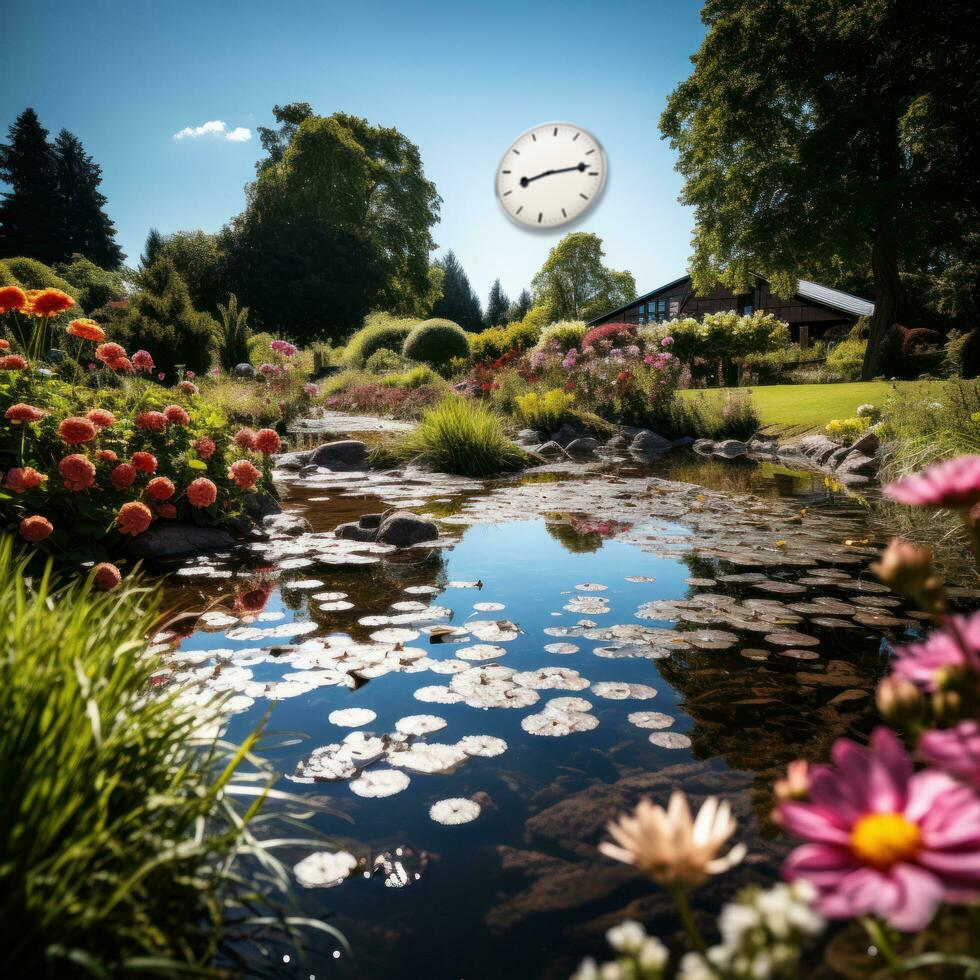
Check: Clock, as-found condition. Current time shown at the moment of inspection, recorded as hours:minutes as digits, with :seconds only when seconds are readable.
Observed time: 8:13
